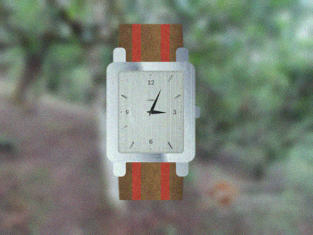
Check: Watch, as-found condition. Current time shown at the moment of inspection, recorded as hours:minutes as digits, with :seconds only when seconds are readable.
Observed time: 3:04
